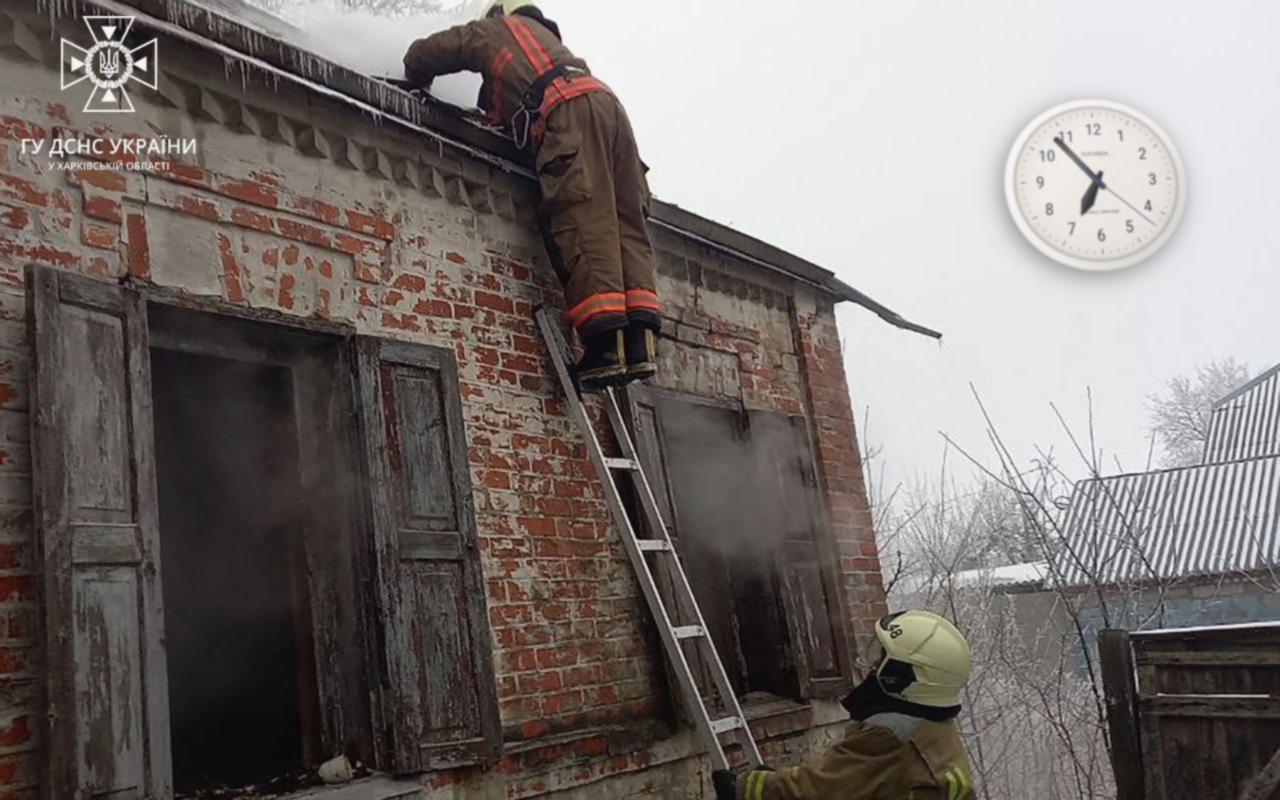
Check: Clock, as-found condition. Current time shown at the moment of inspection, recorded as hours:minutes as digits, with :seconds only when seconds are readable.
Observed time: 6:53:22
